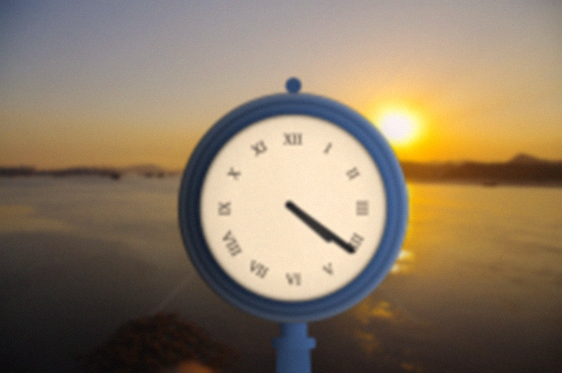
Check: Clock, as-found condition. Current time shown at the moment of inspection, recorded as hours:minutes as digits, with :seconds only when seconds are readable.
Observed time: 4:21
